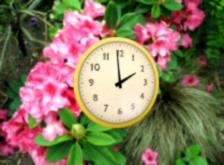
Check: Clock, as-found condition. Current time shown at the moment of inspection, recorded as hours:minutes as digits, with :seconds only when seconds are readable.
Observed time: 1:59
